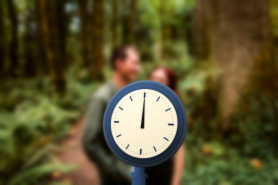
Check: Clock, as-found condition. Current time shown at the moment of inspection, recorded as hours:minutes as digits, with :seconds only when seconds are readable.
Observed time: 12:00
